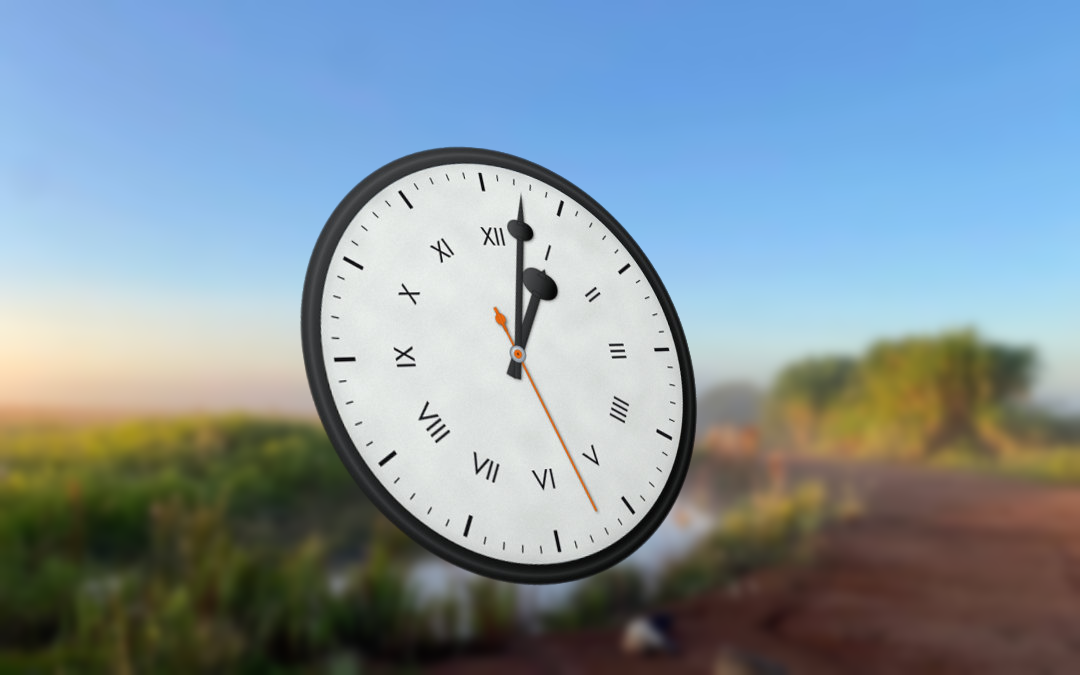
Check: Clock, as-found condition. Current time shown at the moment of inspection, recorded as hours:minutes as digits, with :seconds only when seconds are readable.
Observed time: 1:02:27
